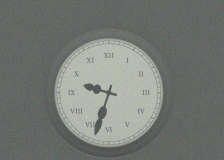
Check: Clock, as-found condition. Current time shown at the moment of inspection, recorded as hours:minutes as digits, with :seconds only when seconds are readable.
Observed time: 9:33
